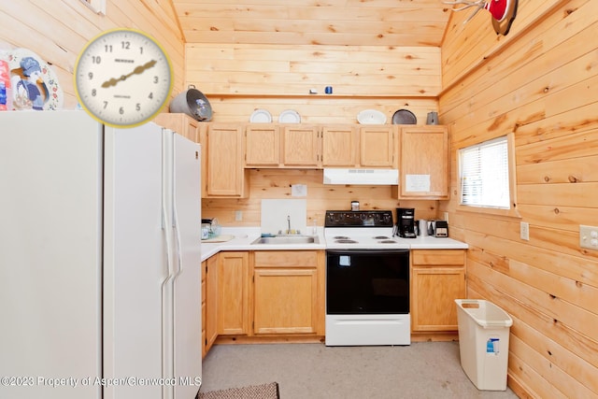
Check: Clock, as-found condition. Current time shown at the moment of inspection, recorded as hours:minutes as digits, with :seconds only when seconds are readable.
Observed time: 8:10
